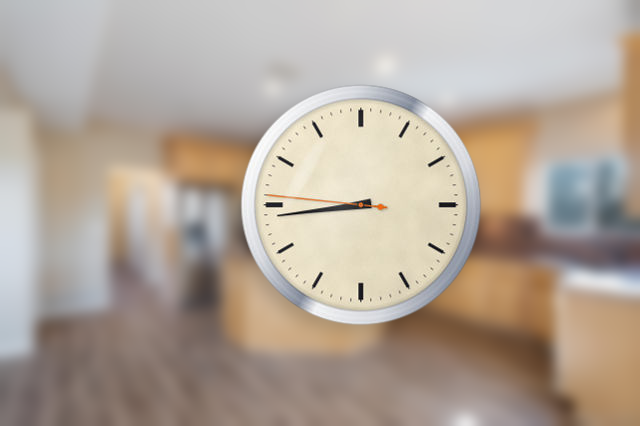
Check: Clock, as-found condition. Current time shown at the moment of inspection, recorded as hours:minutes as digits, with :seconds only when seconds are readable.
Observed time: 8:43:46
